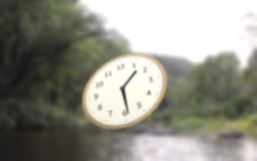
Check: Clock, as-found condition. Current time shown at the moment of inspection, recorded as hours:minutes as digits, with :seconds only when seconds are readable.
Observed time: 1:29
